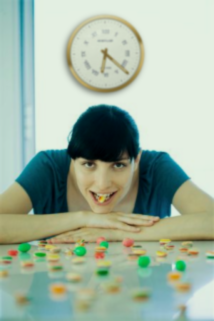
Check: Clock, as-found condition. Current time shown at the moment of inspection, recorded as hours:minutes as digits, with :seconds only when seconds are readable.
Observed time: 6:22
